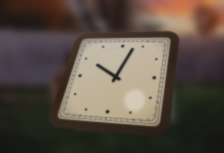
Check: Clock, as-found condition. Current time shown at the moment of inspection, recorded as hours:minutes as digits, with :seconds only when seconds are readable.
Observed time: 10:03
